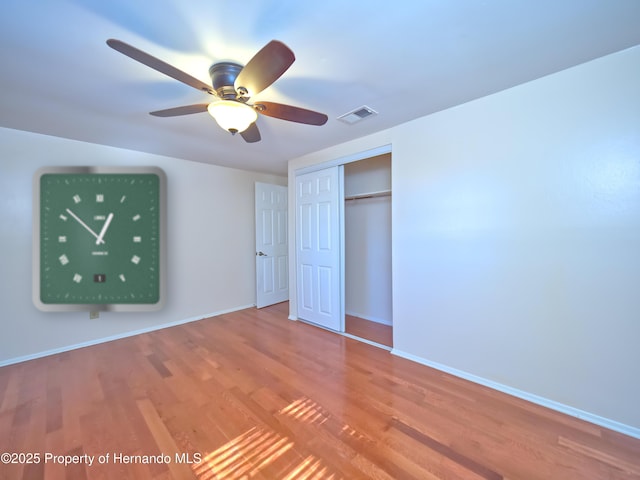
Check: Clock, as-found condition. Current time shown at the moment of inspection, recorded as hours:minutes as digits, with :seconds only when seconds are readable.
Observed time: 12:52
